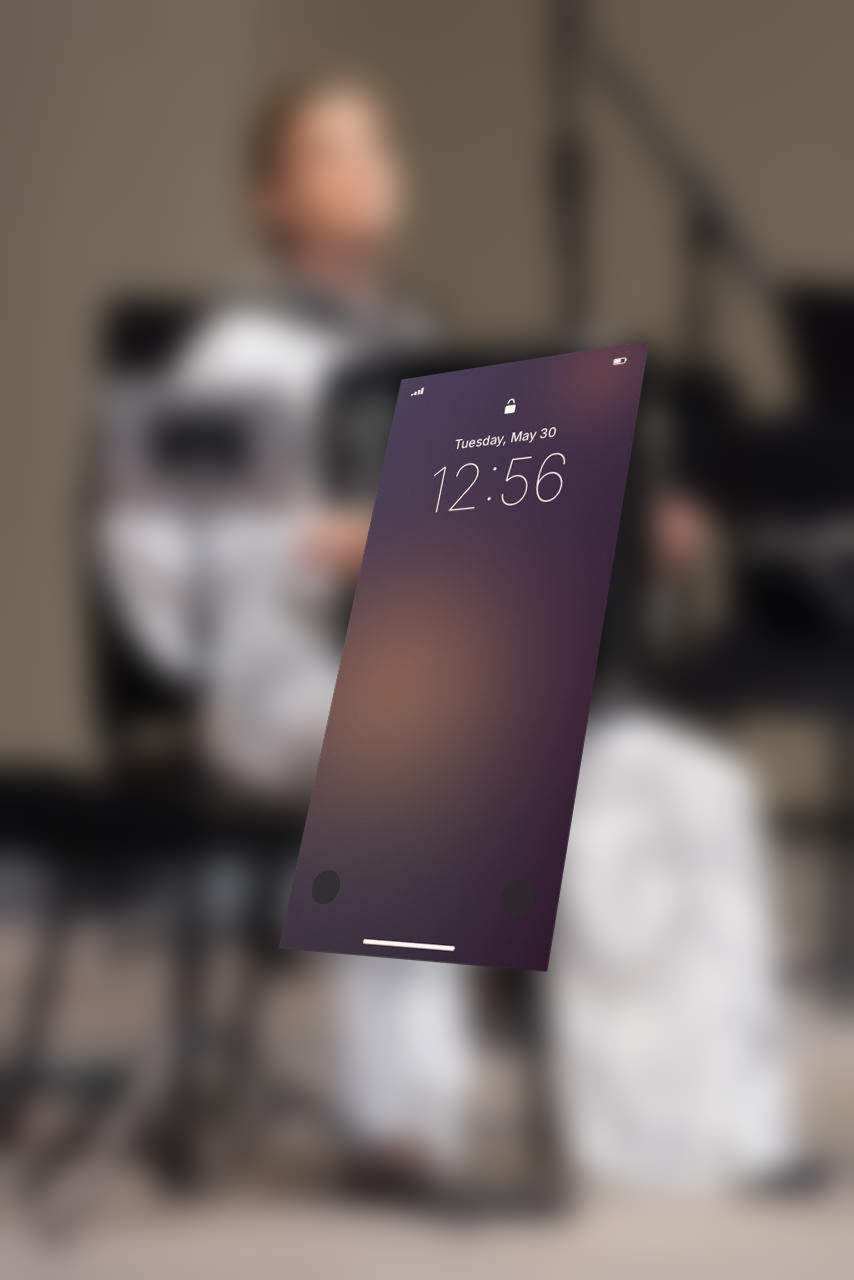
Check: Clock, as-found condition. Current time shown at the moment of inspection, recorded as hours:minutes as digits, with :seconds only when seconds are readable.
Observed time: 12:56
